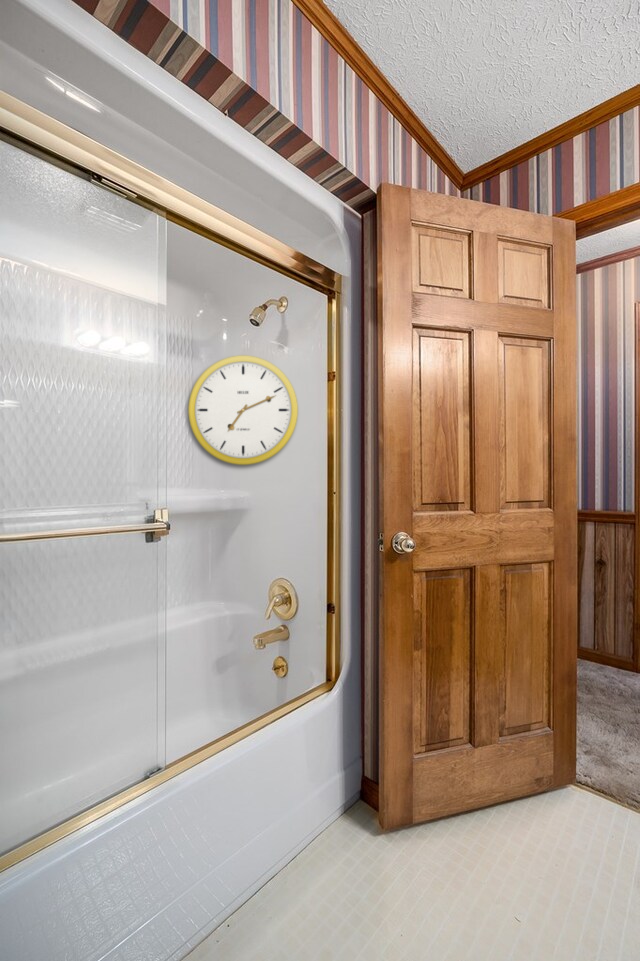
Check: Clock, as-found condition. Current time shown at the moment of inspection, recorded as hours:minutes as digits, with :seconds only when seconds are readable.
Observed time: 7:11
